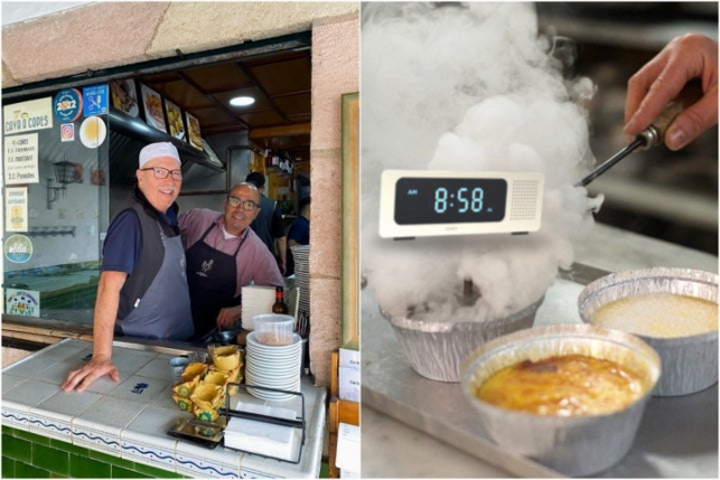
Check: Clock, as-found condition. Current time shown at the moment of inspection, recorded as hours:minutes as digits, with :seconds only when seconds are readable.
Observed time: 8:58
